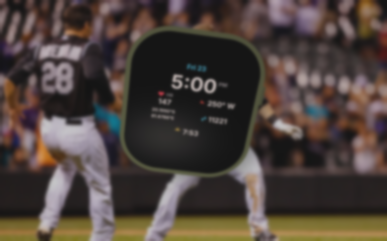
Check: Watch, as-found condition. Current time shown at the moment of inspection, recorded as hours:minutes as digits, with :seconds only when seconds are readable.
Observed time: 5:00
